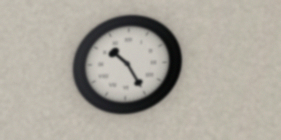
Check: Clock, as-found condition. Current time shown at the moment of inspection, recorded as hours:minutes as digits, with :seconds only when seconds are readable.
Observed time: 10:25
